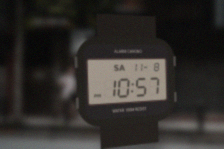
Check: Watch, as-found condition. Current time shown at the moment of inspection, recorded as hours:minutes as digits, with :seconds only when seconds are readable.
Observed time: 10:57
